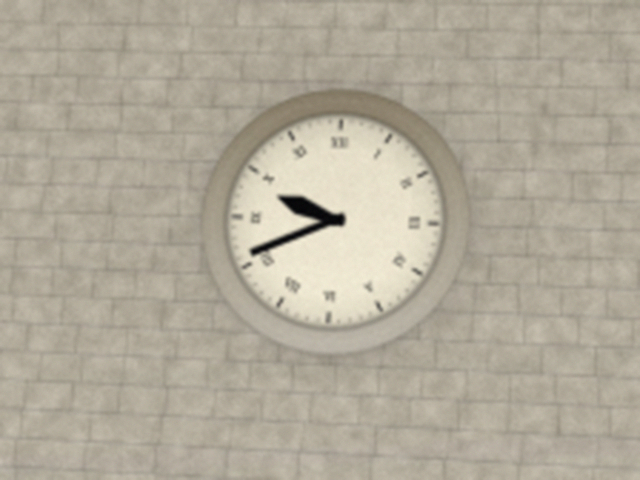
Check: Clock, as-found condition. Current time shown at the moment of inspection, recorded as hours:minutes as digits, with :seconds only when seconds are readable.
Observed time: 9:41
